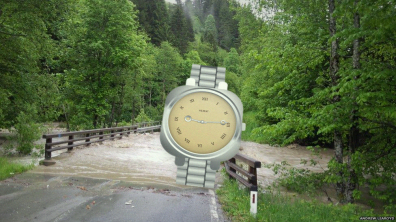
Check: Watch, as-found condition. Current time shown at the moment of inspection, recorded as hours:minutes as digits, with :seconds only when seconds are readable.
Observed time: 9:14
